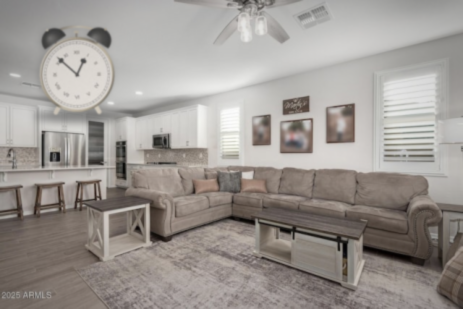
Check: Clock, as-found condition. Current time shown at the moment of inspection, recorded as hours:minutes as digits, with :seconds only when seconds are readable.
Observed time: 12:52
